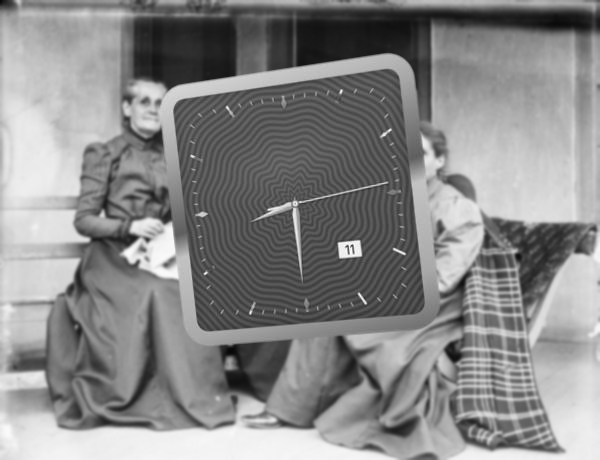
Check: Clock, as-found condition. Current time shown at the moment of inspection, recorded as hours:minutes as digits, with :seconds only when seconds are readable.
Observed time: 8:30:14
